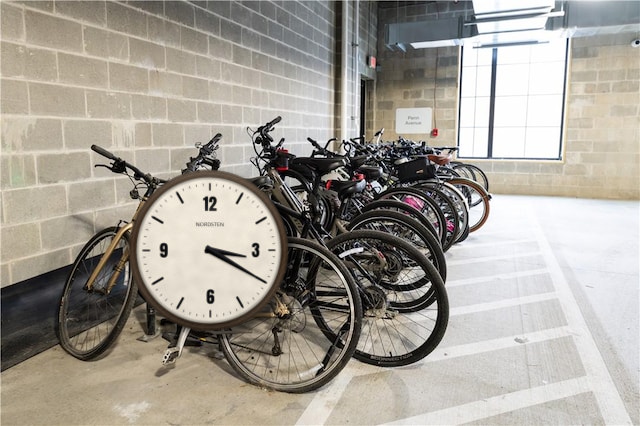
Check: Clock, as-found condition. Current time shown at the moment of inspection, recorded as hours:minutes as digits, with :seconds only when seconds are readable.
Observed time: 3:20
